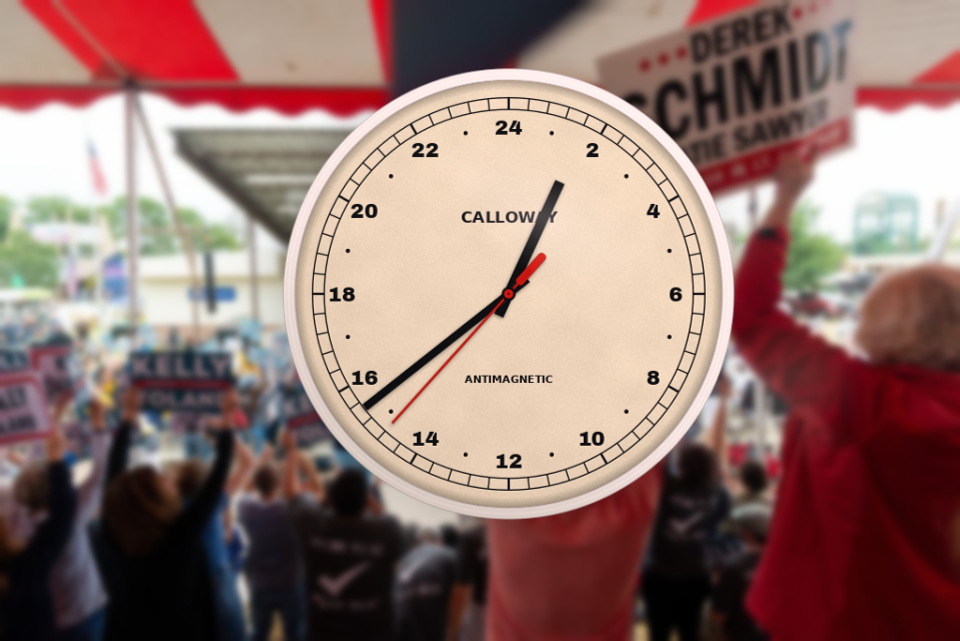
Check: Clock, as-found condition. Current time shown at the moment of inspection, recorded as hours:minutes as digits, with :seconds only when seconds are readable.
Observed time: 1:38:37
